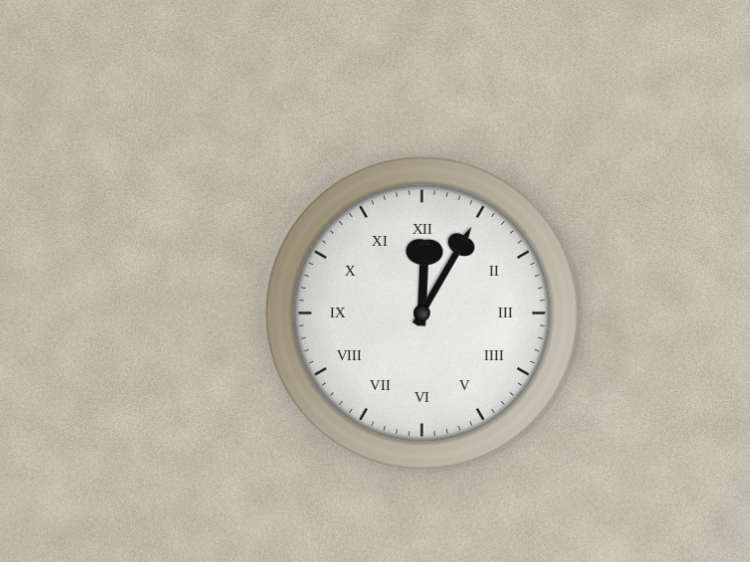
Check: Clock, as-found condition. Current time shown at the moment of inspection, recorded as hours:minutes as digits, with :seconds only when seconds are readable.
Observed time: 12:05
